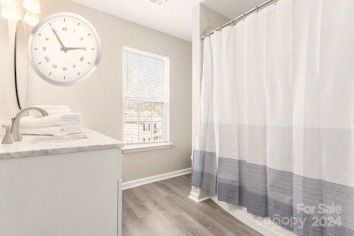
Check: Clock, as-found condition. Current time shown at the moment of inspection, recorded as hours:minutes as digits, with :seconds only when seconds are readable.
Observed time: 2:55
